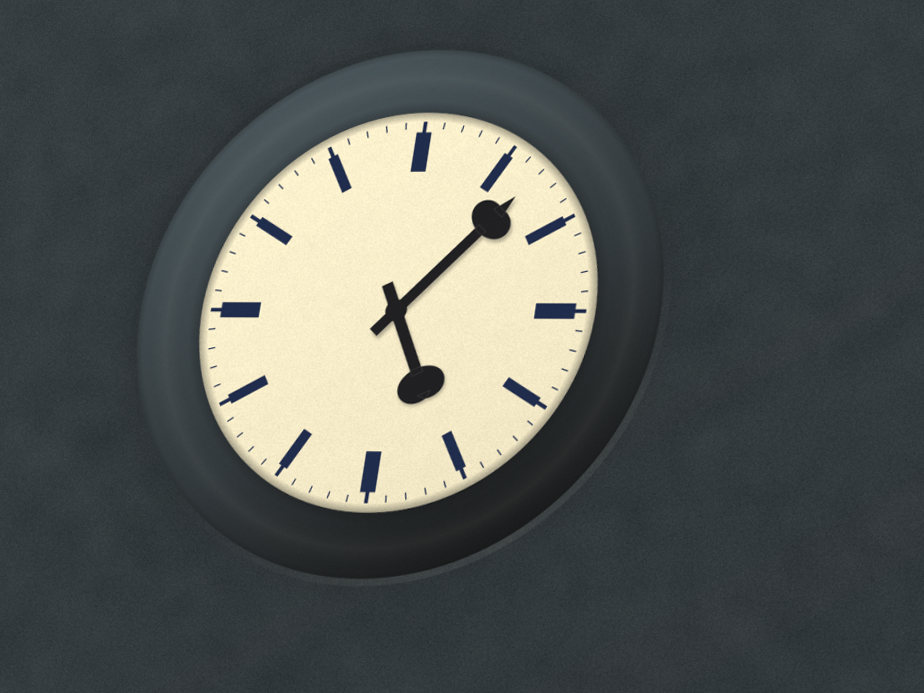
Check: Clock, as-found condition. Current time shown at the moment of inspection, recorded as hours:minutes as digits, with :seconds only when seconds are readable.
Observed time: 5:07
